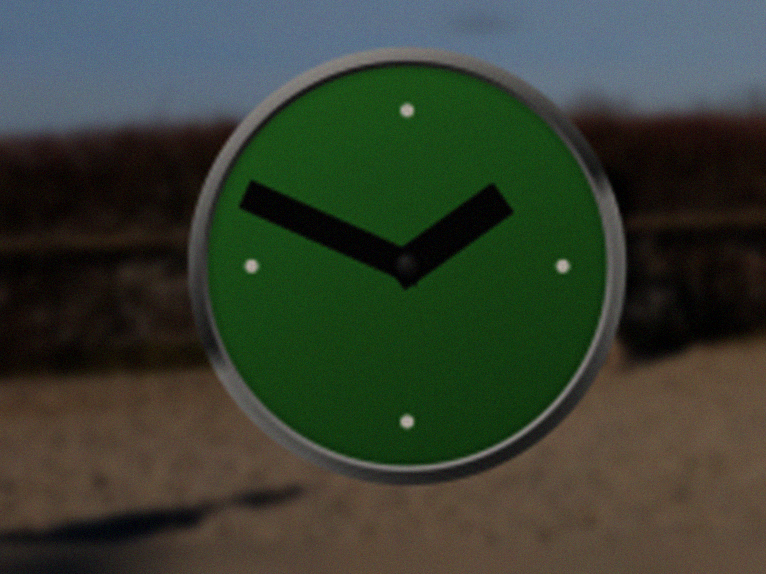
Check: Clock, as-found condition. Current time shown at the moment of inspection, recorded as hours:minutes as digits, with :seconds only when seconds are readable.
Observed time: 1:49
